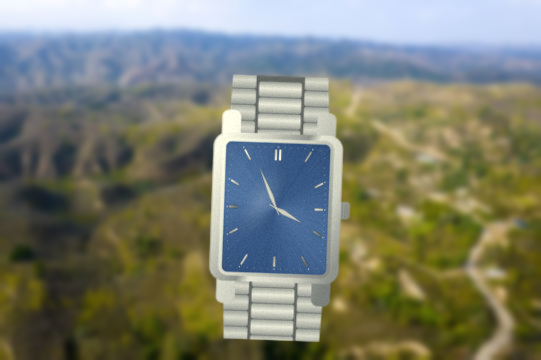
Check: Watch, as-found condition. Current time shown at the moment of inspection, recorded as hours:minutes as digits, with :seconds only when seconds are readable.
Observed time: 3:56
